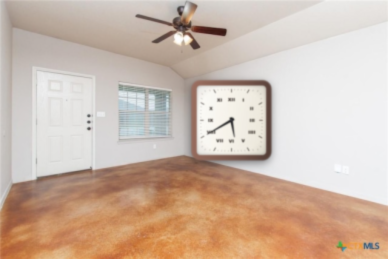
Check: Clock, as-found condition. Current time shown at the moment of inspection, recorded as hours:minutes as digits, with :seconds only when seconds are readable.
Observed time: 5:40
